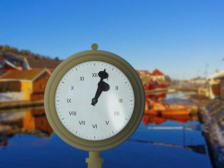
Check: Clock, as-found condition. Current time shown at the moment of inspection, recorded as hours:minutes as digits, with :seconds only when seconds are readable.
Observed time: 1:03
